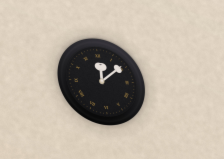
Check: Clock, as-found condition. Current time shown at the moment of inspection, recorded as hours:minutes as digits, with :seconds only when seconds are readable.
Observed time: 12:09
